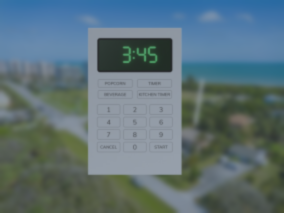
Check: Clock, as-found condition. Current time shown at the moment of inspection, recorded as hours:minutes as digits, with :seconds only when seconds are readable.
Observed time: 3:45
